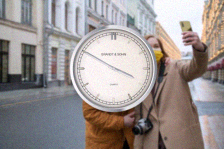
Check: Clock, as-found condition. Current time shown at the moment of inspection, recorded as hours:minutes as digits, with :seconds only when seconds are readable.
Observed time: 3:50
